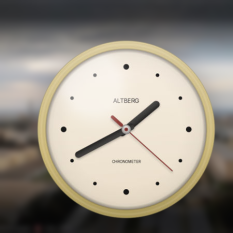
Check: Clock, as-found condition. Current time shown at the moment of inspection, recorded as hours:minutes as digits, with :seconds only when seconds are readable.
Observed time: 1:40:22
